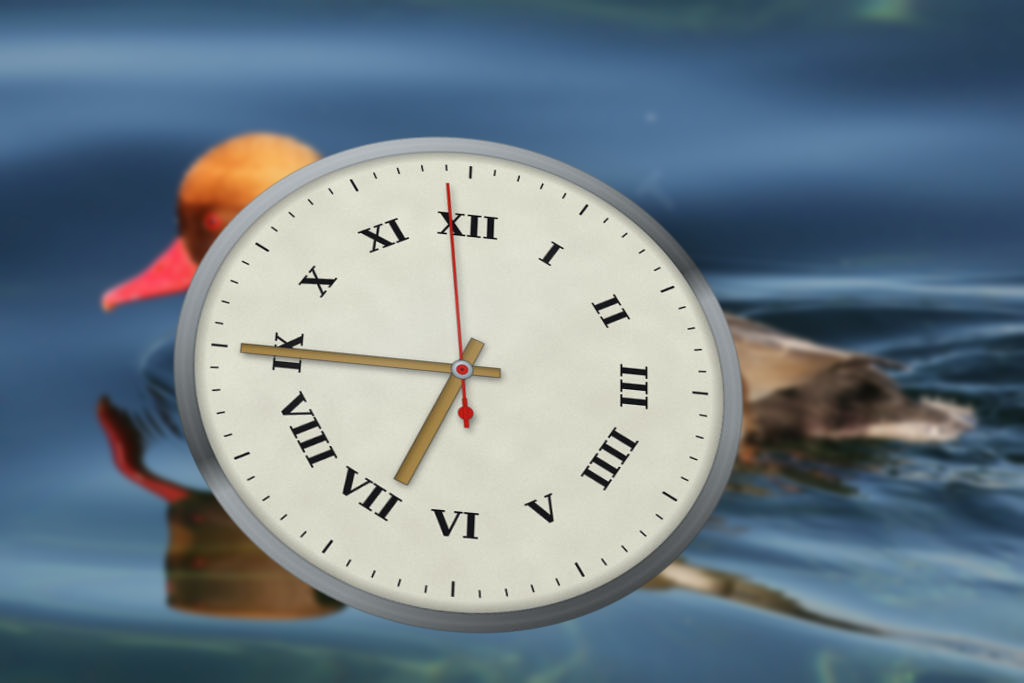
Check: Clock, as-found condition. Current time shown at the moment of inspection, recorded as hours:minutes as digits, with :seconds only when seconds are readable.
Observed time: 6:44:59
